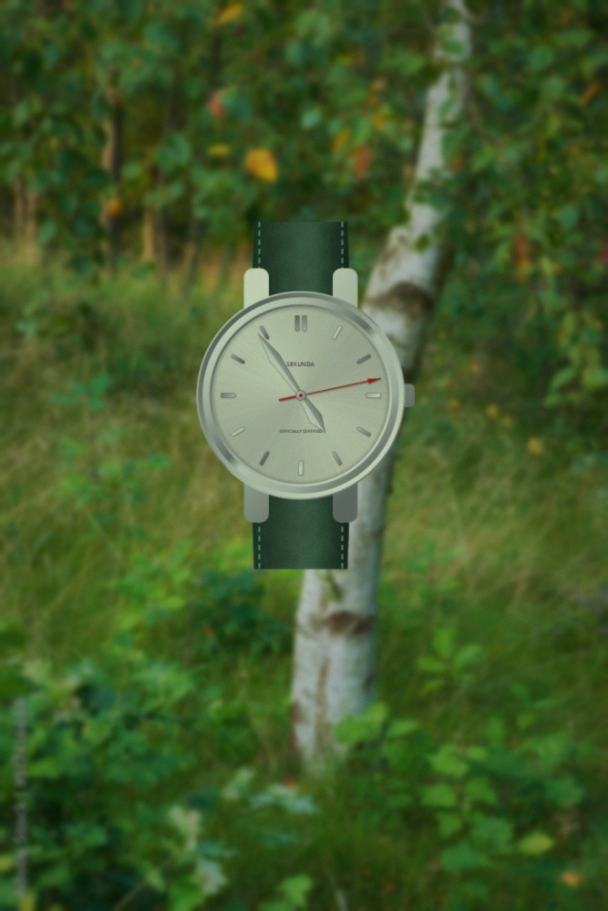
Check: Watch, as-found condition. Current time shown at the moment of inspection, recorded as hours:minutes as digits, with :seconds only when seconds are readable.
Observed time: 4:54:13
